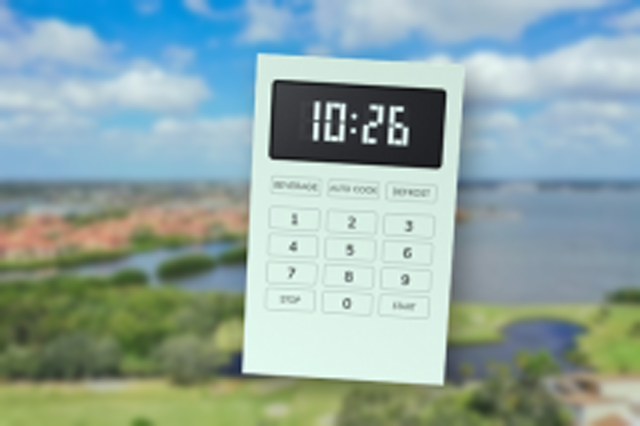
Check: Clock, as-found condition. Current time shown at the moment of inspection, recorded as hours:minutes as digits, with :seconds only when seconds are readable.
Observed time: 10:26
